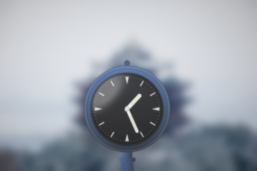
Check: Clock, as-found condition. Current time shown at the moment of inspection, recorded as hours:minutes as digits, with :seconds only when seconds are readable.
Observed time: 1:26
